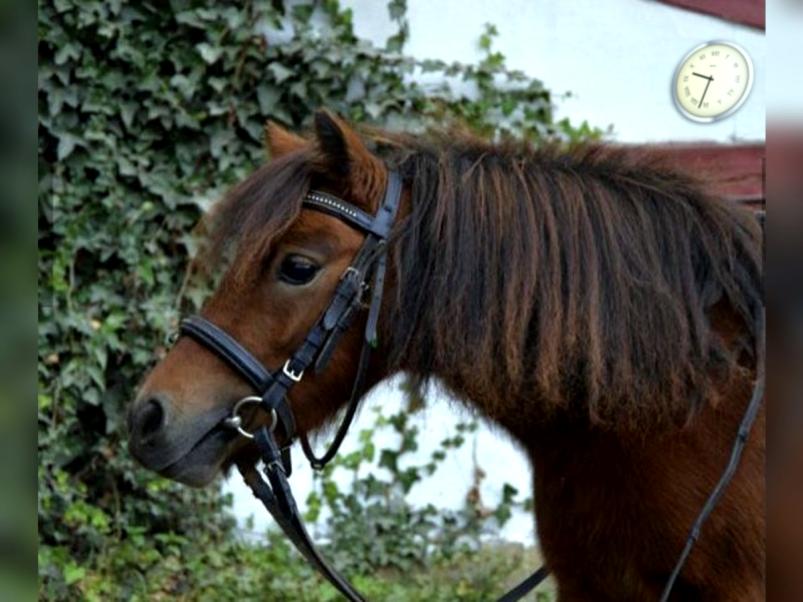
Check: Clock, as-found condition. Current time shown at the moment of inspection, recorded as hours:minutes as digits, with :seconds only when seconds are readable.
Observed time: 9:32
